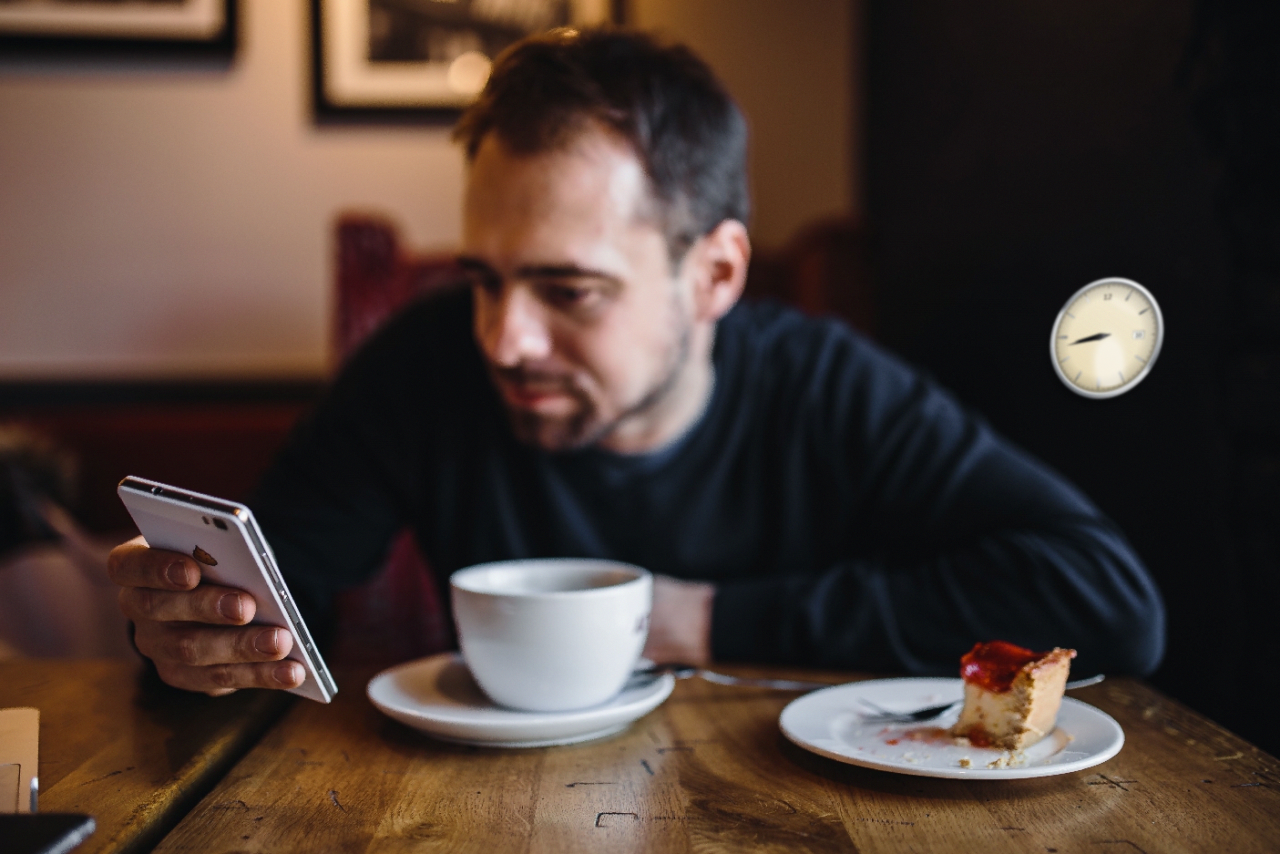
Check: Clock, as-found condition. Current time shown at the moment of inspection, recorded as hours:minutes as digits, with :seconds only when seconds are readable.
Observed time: 8:43
